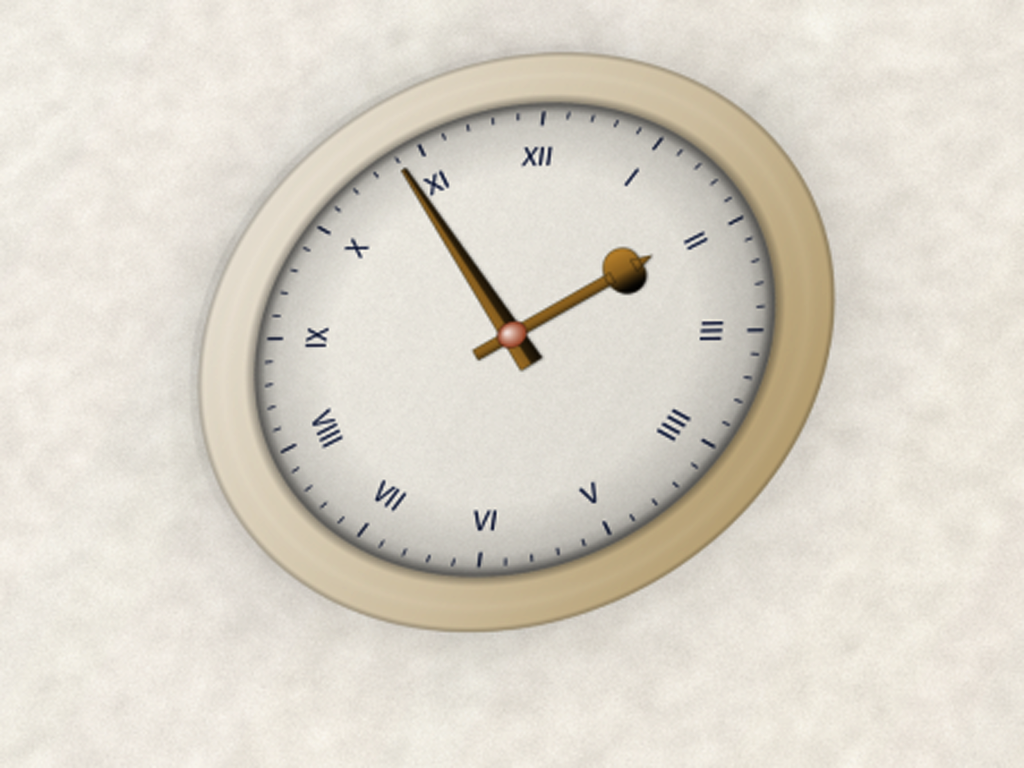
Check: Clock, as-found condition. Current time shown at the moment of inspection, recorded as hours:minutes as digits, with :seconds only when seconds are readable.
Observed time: 1:54
